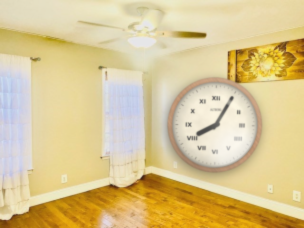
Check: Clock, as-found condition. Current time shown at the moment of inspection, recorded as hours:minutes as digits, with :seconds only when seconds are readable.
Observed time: 8:05
